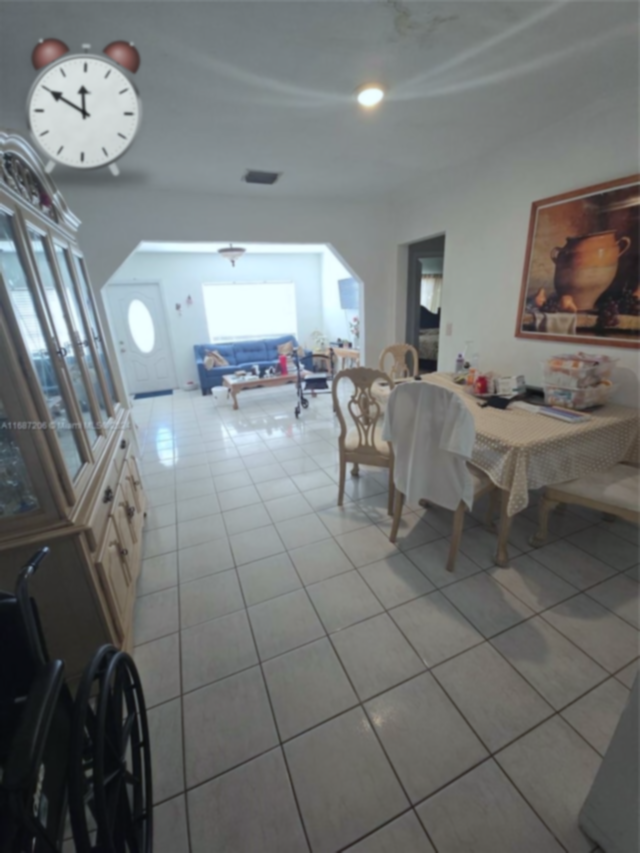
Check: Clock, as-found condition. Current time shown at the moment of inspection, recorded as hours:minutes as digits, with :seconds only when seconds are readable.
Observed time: 11:50
